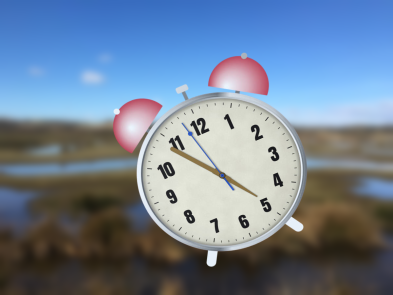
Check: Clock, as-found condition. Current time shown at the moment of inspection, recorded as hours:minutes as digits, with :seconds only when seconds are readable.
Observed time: 4:53:58
